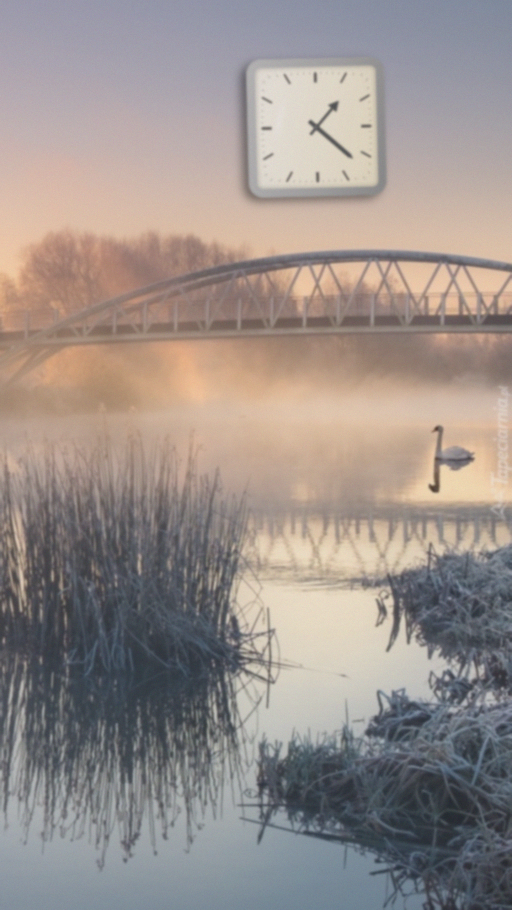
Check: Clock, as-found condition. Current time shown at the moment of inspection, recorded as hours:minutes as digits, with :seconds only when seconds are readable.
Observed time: 1:22
